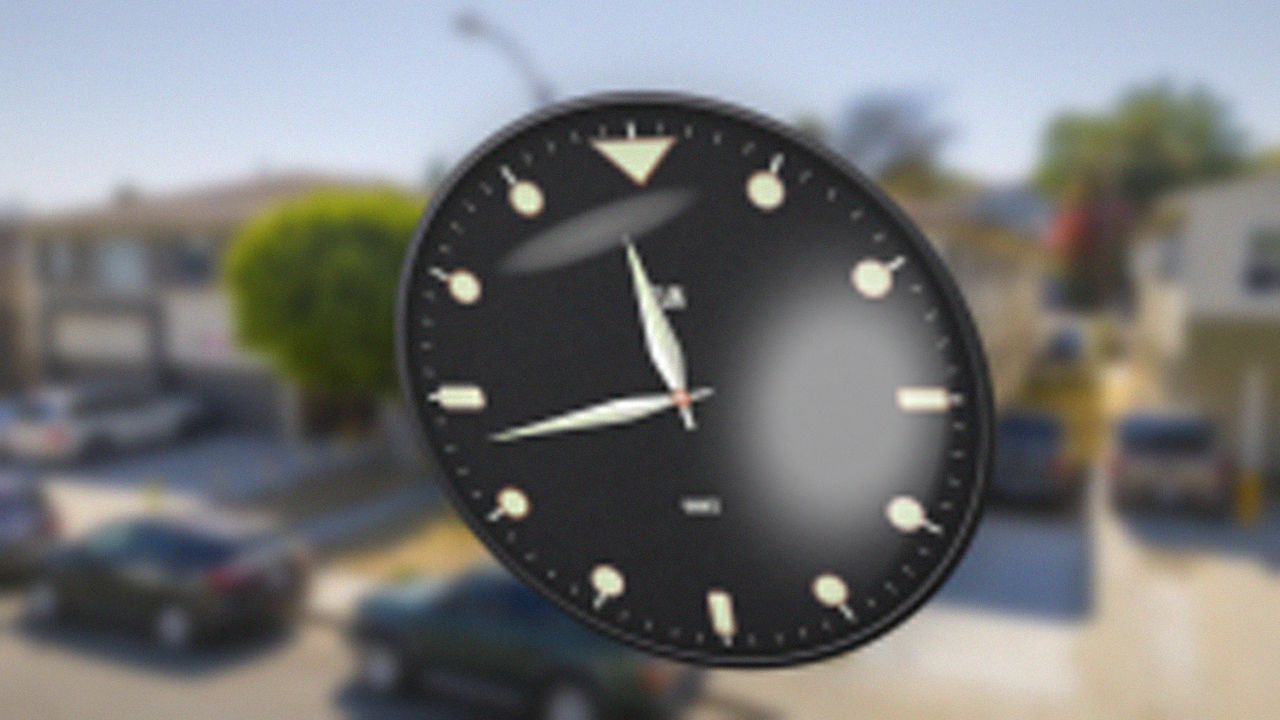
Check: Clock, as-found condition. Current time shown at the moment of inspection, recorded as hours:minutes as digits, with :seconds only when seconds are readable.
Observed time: 11:43
